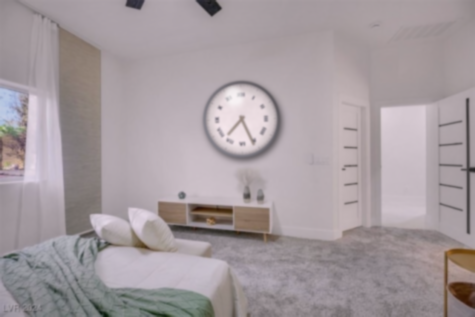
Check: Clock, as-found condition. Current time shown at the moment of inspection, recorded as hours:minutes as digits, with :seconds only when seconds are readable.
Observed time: 7:26
